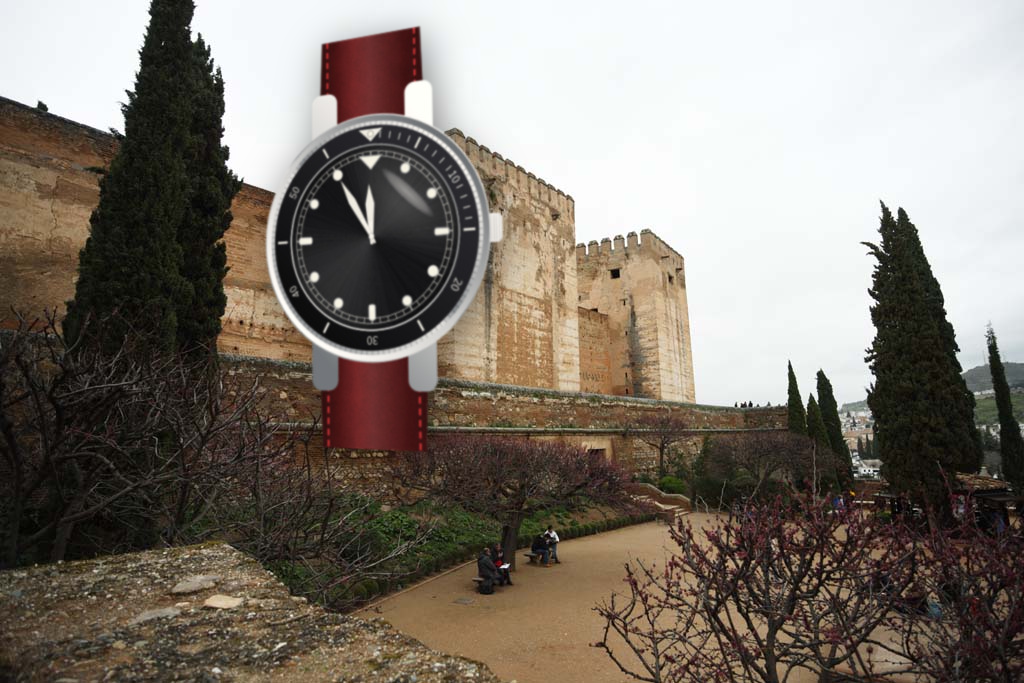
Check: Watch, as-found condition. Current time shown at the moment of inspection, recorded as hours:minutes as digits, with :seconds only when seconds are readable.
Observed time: 11:55
